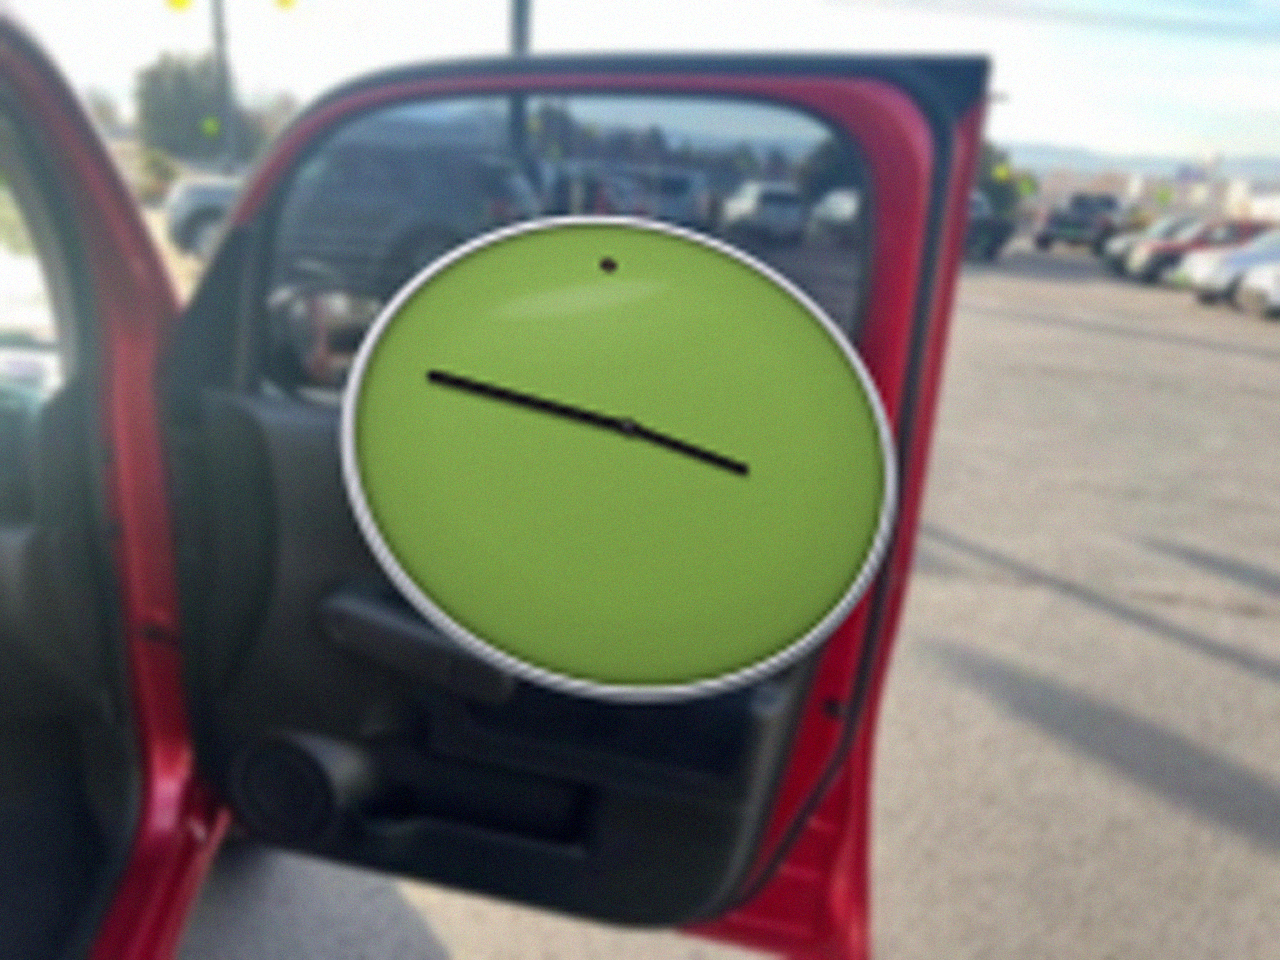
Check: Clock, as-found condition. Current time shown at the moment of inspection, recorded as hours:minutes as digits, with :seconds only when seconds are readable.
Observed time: 3:48
